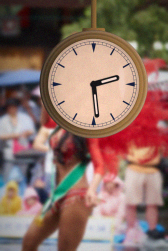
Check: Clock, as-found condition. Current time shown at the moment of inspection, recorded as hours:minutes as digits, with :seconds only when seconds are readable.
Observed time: 2:29
